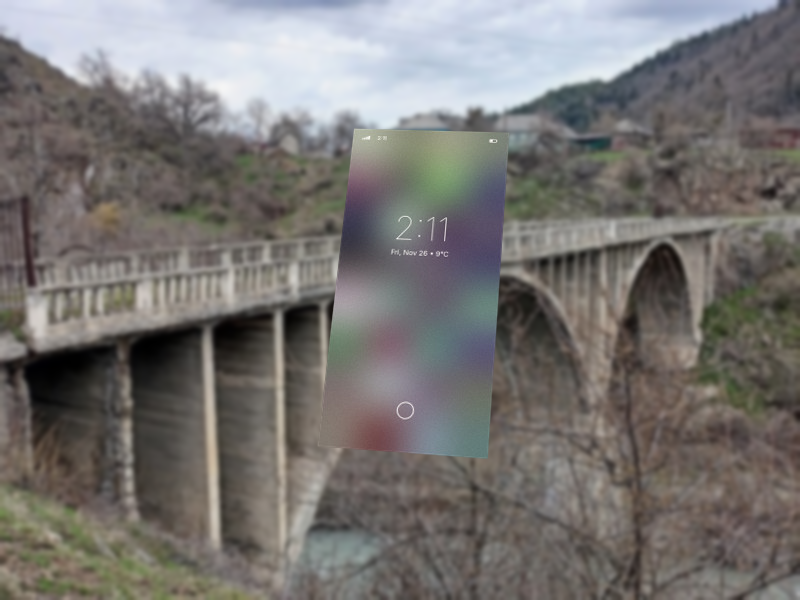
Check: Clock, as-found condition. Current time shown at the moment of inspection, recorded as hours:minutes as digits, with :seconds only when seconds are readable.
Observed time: 2:11
